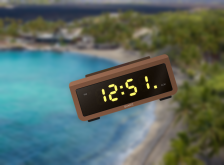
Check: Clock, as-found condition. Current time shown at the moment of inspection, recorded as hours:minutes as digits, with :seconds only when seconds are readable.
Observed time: 12:51
